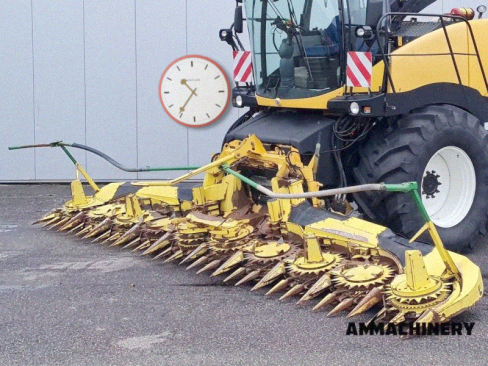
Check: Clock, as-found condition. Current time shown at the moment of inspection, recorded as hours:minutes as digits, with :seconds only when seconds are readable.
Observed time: 10:36
